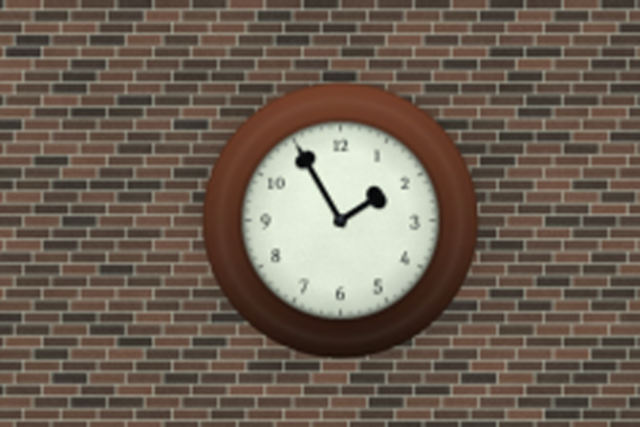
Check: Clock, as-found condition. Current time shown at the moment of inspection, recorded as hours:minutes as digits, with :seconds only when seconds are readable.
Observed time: 1:55
